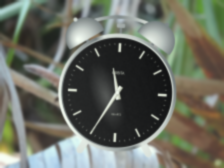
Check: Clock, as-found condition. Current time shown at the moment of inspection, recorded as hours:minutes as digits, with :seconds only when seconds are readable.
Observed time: 11:35
